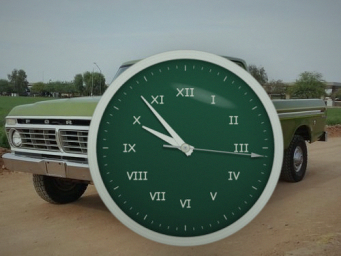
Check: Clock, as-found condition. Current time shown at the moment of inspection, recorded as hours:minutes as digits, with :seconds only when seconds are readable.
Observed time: 9:53:16
